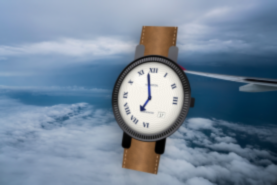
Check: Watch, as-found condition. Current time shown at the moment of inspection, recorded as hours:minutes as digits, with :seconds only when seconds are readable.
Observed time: 6:58
